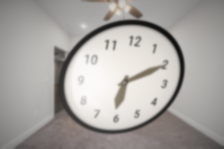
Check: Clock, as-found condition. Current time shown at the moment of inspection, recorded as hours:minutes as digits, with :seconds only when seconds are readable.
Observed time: 6:10
